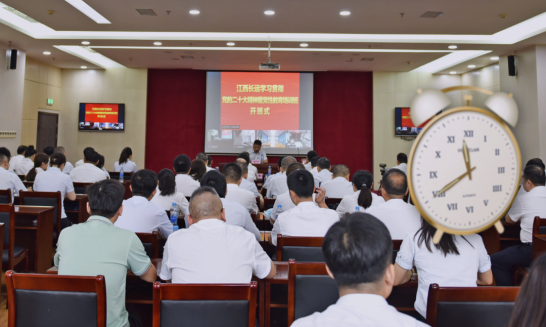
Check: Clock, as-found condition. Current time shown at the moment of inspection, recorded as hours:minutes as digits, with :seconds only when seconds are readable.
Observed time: 11:40
